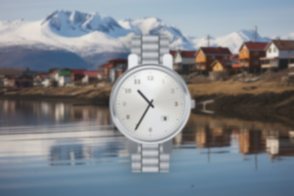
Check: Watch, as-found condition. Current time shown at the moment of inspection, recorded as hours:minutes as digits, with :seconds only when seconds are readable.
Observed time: 10:35
